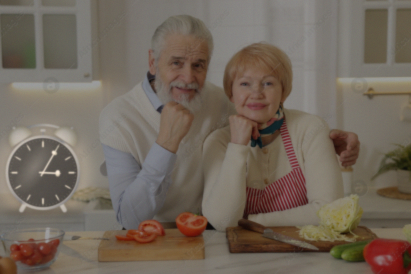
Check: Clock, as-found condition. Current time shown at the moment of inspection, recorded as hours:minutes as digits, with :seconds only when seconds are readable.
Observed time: 3:05
